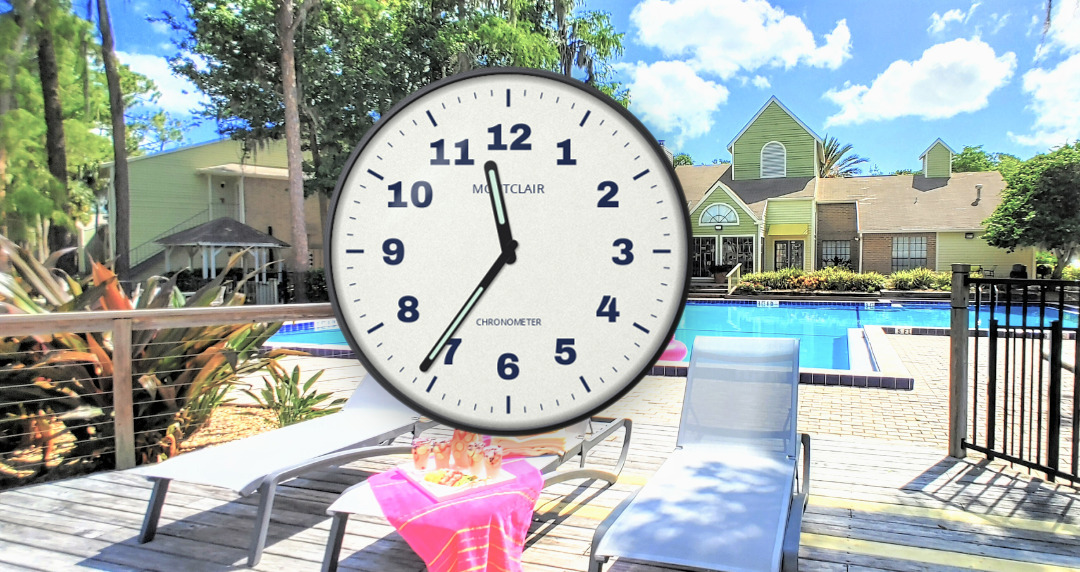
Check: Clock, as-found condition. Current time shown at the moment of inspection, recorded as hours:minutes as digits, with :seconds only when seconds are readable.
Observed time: 11:36
